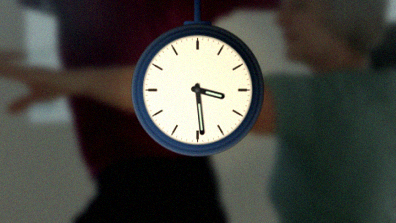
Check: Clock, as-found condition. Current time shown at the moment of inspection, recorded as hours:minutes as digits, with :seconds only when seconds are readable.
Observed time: 3:29
